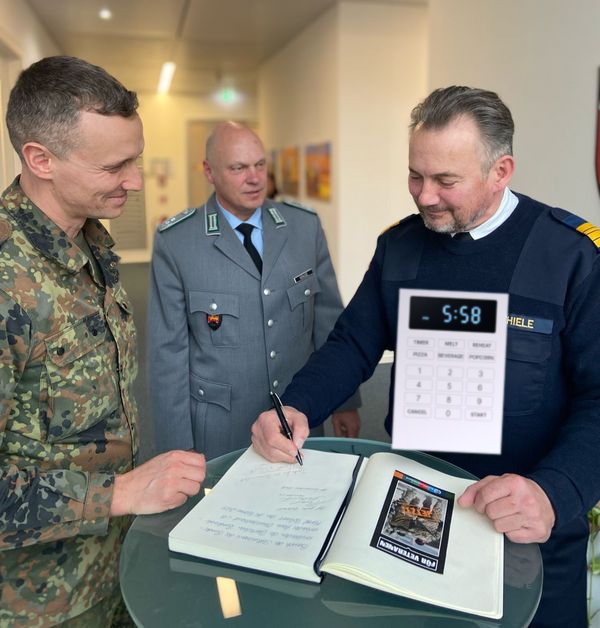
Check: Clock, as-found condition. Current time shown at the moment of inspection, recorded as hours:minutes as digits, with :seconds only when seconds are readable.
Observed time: 5:58
